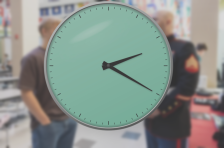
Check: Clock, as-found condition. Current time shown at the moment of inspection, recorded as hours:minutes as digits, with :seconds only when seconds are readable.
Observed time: 2:20
